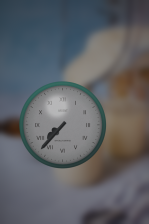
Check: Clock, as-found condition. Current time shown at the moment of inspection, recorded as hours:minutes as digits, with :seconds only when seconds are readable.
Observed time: 7:37
